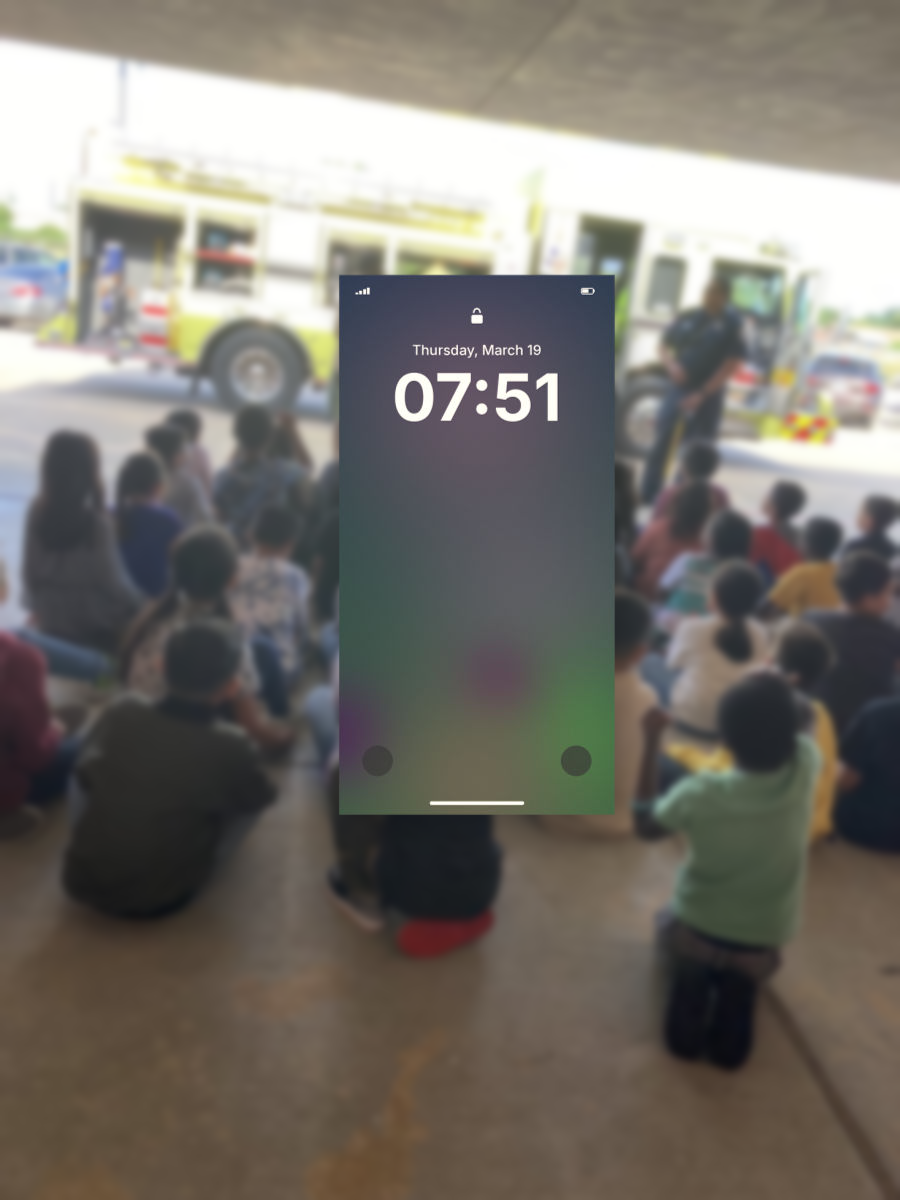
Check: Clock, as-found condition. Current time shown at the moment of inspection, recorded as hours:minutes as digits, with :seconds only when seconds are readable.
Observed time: 7:51
